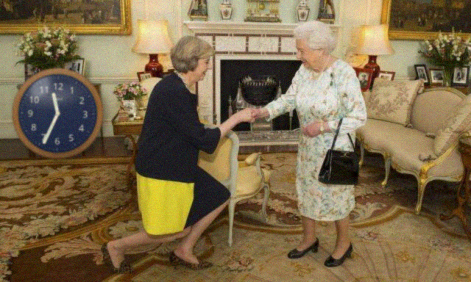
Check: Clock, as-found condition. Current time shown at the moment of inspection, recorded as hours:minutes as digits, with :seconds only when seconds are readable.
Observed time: 11:34
